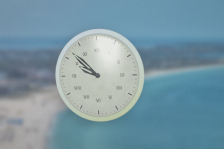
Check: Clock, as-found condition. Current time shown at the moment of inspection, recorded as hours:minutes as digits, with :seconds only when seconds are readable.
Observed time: 9:52
